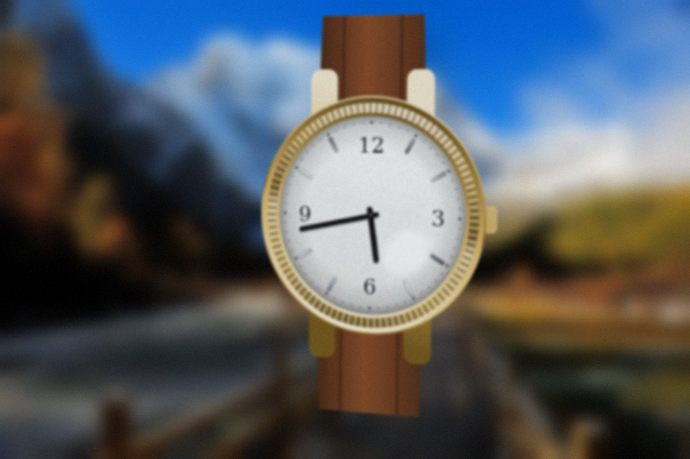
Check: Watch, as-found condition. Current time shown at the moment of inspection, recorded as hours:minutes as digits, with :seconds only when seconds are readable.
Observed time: 5:43
